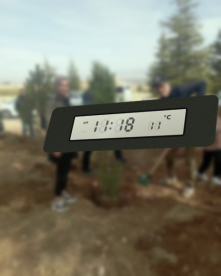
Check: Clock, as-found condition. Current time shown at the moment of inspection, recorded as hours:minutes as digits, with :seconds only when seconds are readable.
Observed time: 11:18
